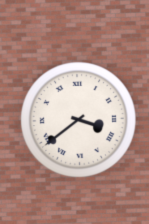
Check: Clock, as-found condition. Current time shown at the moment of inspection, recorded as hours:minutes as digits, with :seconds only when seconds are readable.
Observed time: 3:39
